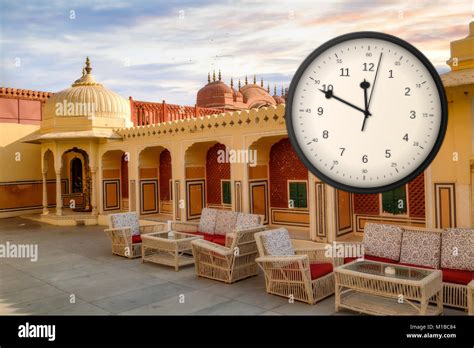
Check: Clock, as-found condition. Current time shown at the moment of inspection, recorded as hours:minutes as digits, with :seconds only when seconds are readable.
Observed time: 11:49:02
